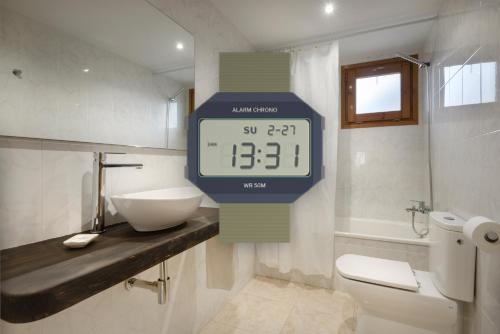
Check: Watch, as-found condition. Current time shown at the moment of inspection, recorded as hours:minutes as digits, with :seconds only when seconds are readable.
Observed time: 13:31
